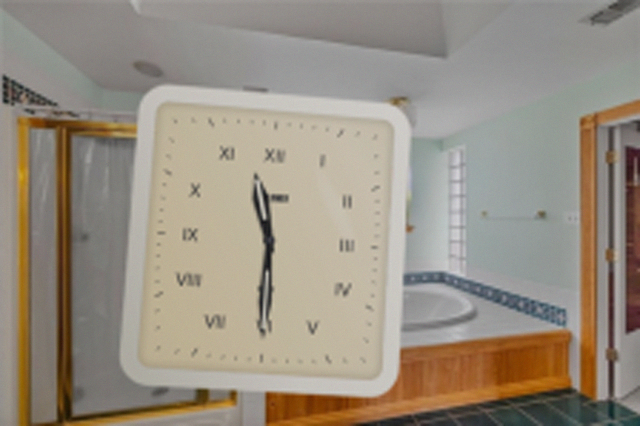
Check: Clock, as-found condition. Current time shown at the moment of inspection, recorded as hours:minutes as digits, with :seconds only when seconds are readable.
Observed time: 11:30
